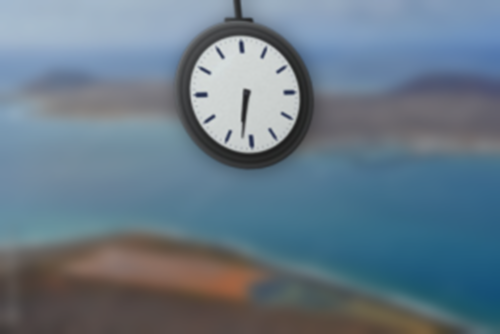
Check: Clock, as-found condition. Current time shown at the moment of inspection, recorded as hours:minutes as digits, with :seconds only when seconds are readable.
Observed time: 6:32
